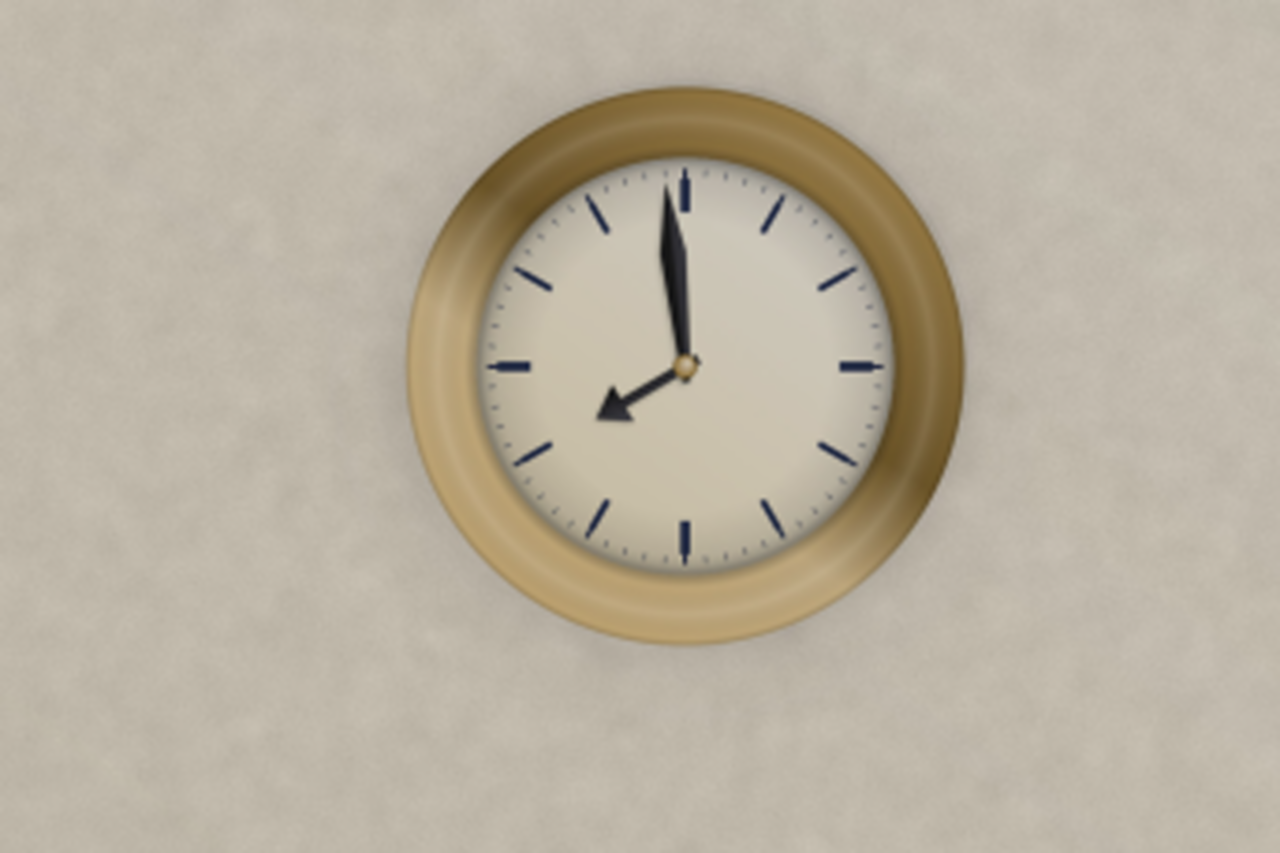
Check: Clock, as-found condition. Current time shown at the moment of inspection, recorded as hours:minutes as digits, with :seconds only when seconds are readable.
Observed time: 7:59
